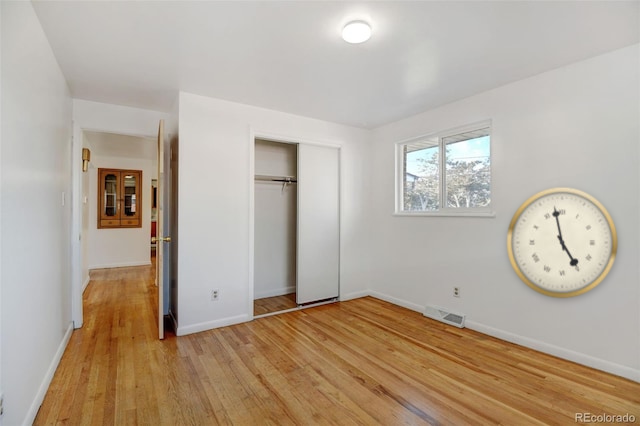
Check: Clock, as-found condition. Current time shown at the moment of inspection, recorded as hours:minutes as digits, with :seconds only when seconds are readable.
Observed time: 4:58
